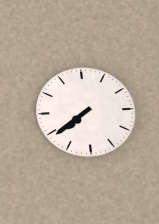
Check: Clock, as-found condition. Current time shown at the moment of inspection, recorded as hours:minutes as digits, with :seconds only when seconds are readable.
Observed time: 7:39
